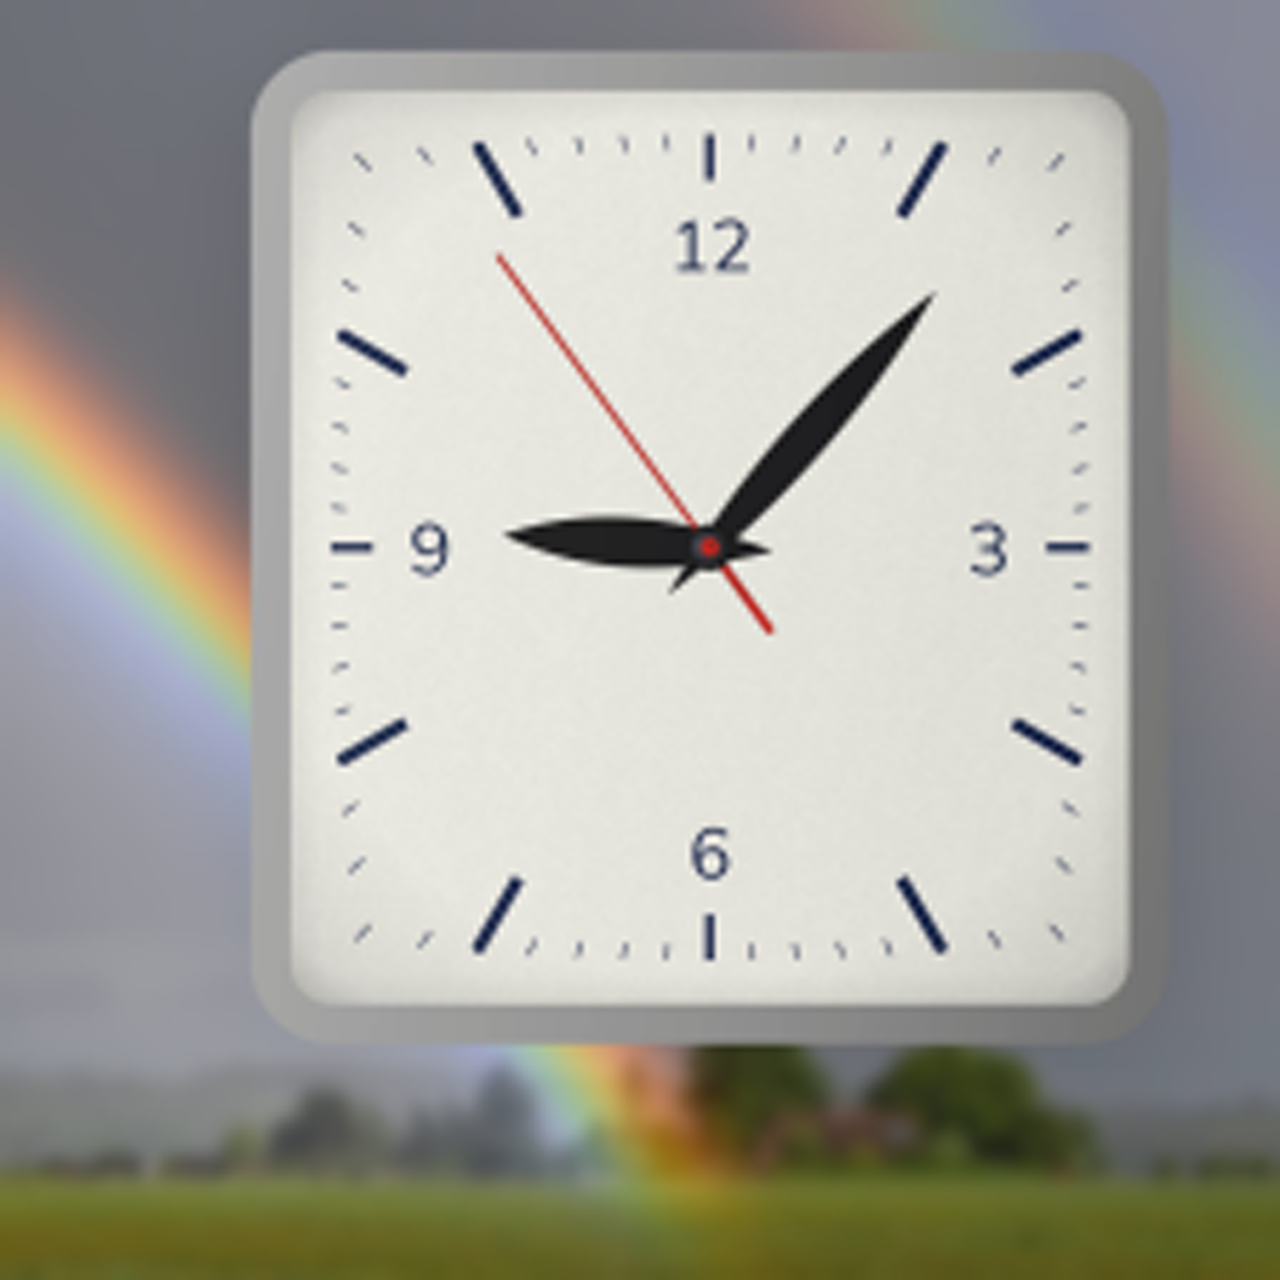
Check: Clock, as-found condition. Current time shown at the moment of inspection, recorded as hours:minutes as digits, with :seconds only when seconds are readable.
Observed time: 9:06:54
